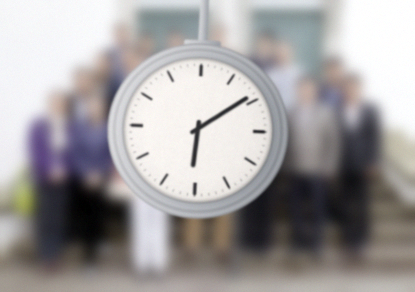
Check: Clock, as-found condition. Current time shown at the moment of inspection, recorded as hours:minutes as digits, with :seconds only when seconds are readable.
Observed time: 6:09
